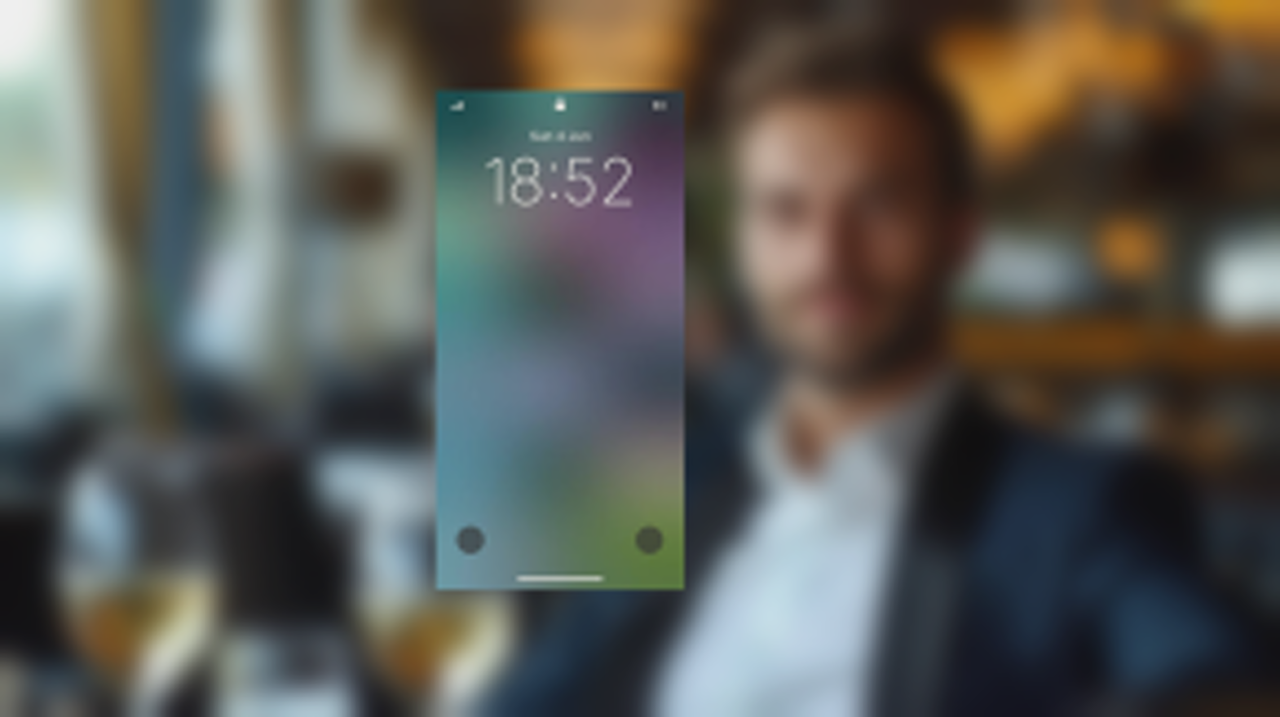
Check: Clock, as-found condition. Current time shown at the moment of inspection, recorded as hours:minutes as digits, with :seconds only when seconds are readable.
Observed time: 18:52
